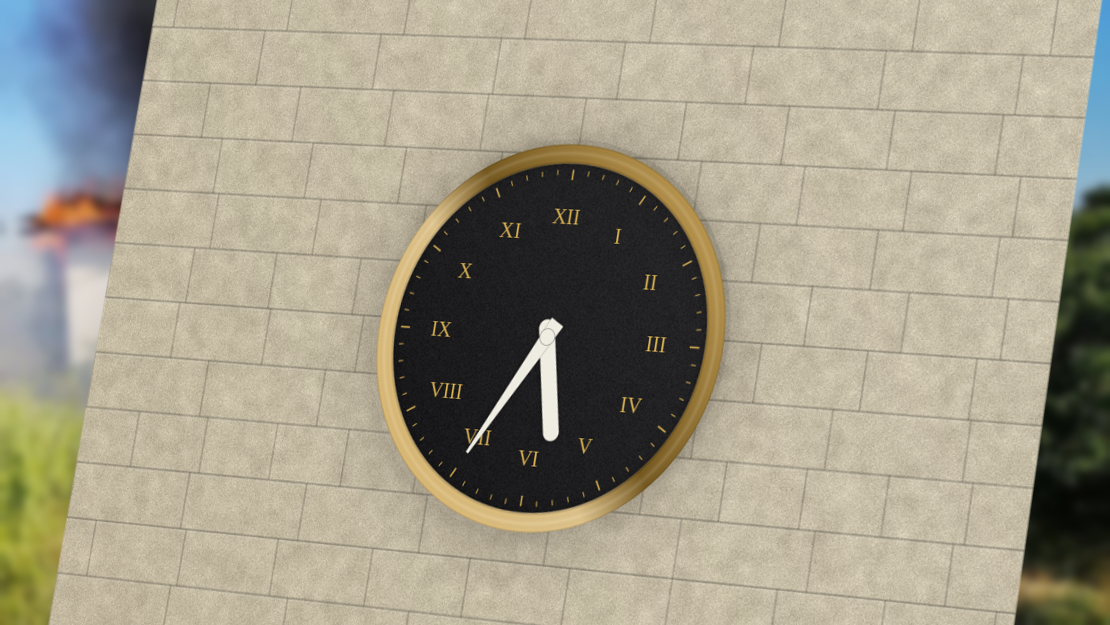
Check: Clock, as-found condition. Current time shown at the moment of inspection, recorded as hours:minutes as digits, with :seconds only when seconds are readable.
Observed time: 5:35
